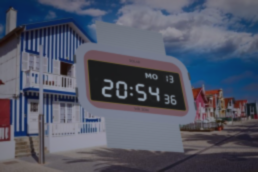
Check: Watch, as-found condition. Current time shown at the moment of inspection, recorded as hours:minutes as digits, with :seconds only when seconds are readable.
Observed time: 20:54:36
